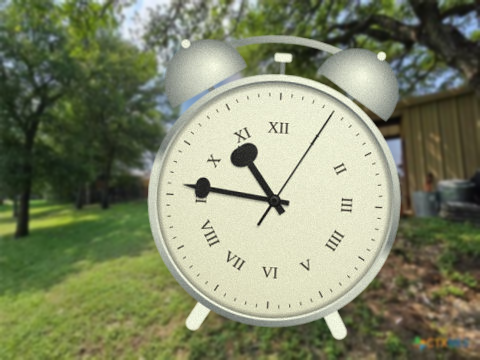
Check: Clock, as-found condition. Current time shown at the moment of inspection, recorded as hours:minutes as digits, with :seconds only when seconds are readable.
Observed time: 10:46:05
